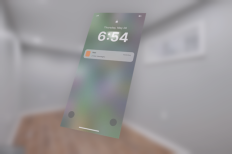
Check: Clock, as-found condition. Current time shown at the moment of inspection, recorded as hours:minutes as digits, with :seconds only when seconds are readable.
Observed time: 6:54
